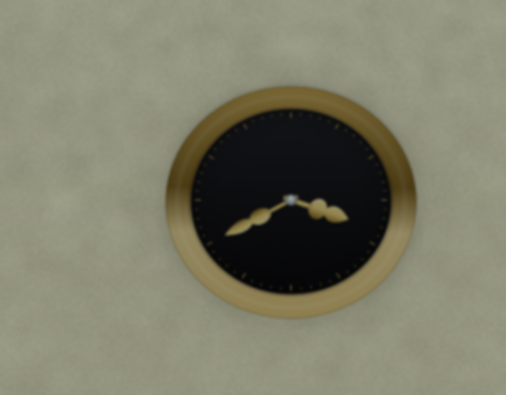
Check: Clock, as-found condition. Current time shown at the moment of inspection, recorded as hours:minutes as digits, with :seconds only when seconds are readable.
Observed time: 3:40
